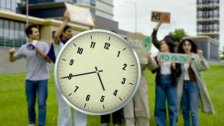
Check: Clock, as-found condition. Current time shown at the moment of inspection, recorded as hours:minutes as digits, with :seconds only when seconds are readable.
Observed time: 4:40
